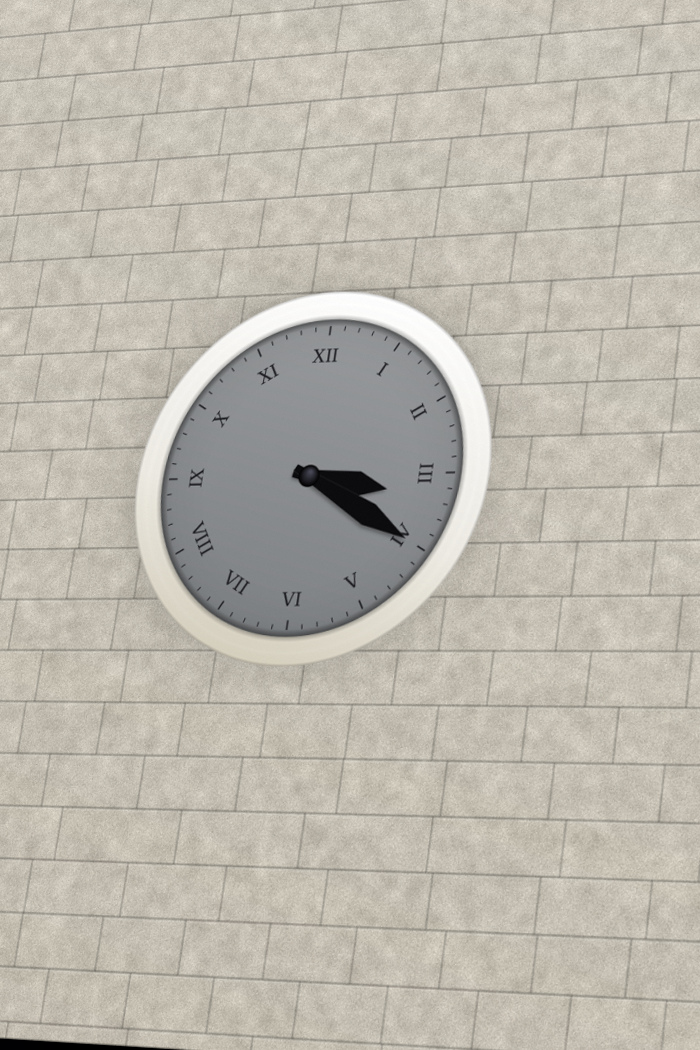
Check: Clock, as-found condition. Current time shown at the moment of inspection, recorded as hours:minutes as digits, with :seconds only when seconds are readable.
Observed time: 3:20
